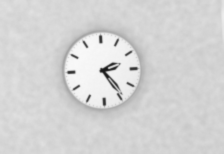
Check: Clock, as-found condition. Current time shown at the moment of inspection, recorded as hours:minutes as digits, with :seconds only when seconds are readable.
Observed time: 2:24
